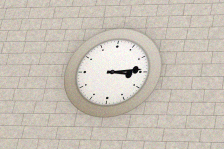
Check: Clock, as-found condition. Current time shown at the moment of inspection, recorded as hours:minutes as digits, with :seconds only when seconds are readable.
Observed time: 3:14
